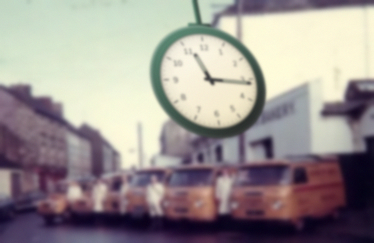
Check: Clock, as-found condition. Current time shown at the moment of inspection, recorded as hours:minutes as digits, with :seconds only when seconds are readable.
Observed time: 11:16
